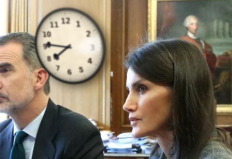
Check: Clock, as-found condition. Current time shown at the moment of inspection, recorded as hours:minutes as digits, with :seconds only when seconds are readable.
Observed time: 7:46
